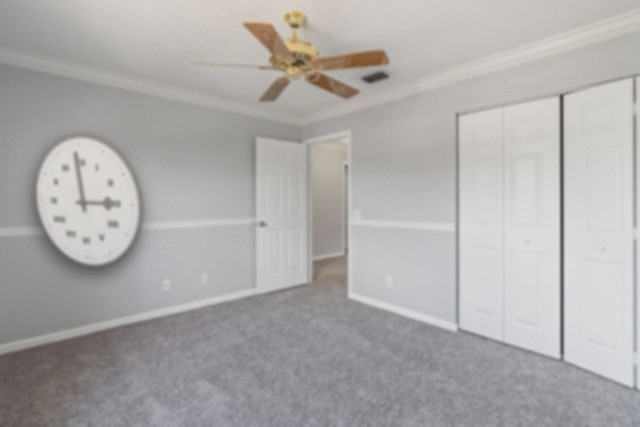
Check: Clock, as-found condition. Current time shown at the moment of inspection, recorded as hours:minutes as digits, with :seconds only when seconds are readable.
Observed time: 2:59
